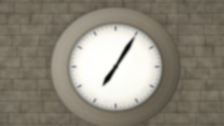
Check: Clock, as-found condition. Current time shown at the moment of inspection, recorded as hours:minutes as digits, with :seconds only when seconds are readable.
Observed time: 7:05
